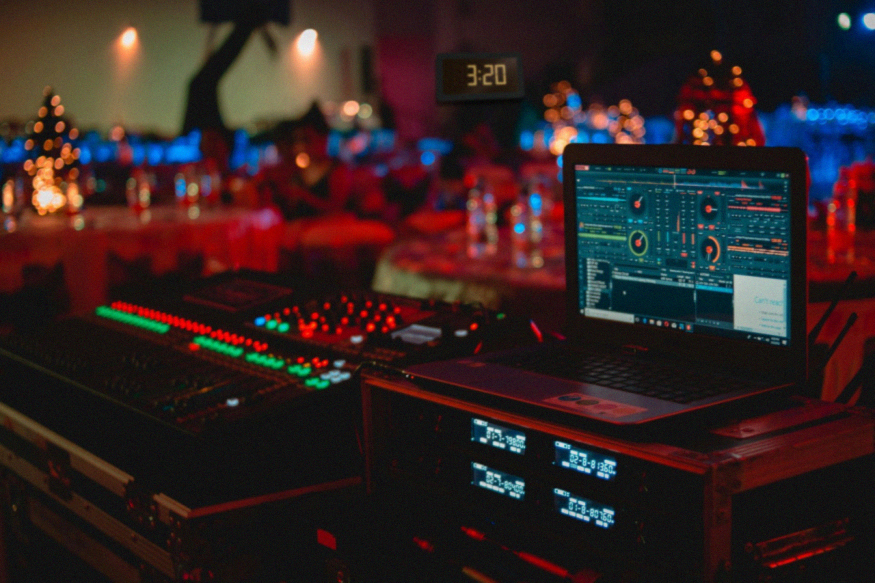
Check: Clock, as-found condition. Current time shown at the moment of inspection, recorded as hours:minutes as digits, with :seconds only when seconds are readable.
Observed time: 3:20
